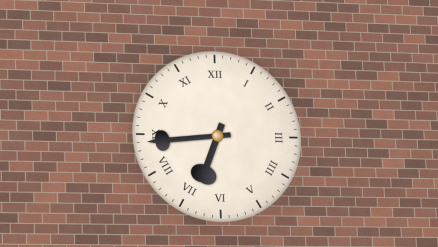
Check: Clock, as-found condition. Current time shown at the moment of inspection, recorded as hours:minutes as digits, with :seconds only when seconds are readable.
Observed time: 6:44
